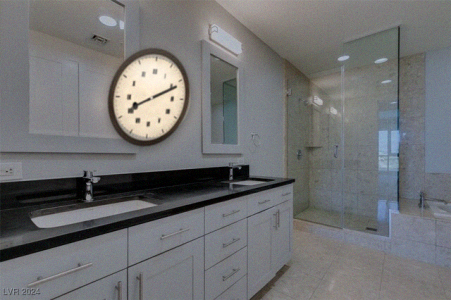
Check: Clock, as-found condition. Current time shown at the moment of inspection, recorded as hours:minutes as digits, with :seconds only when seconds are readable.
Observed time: 8:11
